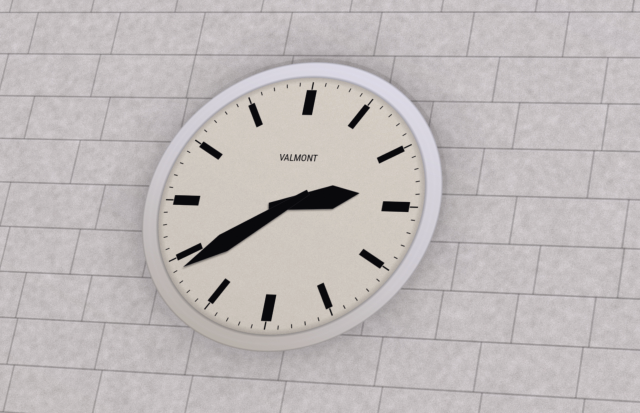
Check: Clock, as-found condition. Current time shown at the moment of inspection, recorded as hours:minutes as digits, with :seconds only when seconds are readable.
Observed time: 2:39
